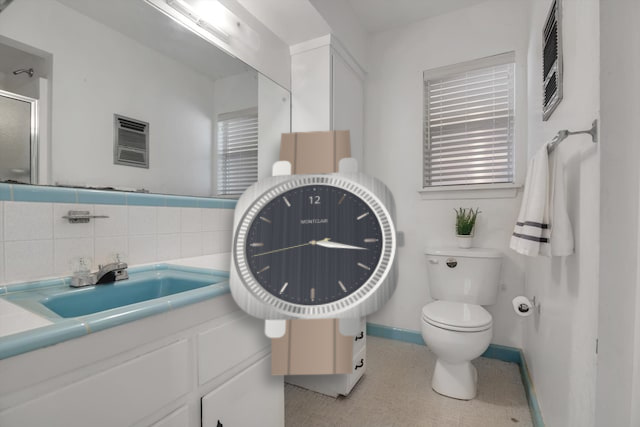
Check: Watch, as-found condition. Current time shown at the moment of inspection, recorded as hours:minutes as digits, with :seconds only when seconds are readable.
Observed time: 3:16:43
